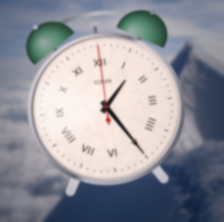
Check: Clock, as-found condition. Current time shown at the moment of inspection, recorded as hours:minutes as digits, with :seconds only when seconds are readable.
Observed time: 1:25:00
